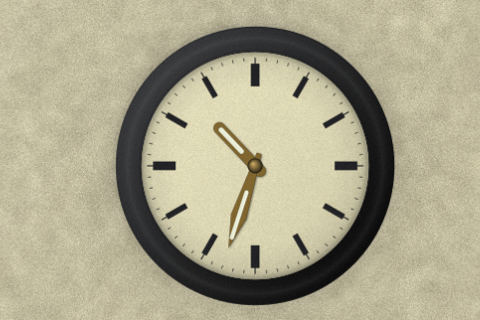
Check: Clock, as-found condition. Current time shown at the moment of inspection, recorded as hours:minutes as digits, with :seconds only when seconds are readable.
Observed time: 10:33
